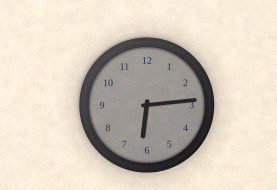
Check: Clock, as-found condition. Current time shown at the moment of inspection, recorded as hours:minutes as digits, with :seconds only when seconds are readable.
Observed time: 6:14
